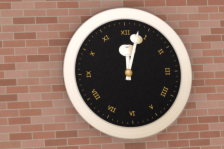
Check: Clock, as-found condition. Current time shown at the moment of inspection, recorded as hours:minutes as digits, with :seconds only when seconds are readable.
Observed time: 12:03
